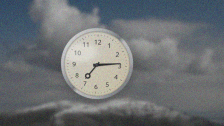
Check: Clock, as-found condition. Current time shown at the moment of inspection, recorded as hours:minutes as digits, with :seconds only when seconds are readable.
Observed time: 7:14
